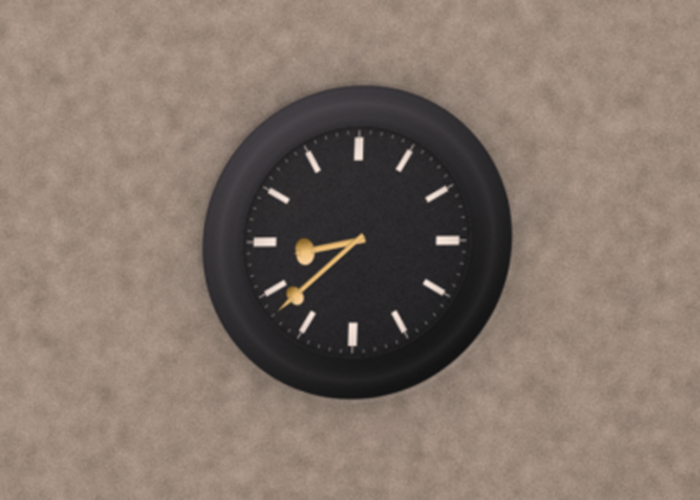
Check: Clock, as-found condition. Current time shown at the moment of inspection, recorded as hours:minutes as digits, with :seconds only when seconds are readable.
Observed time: 8:38
